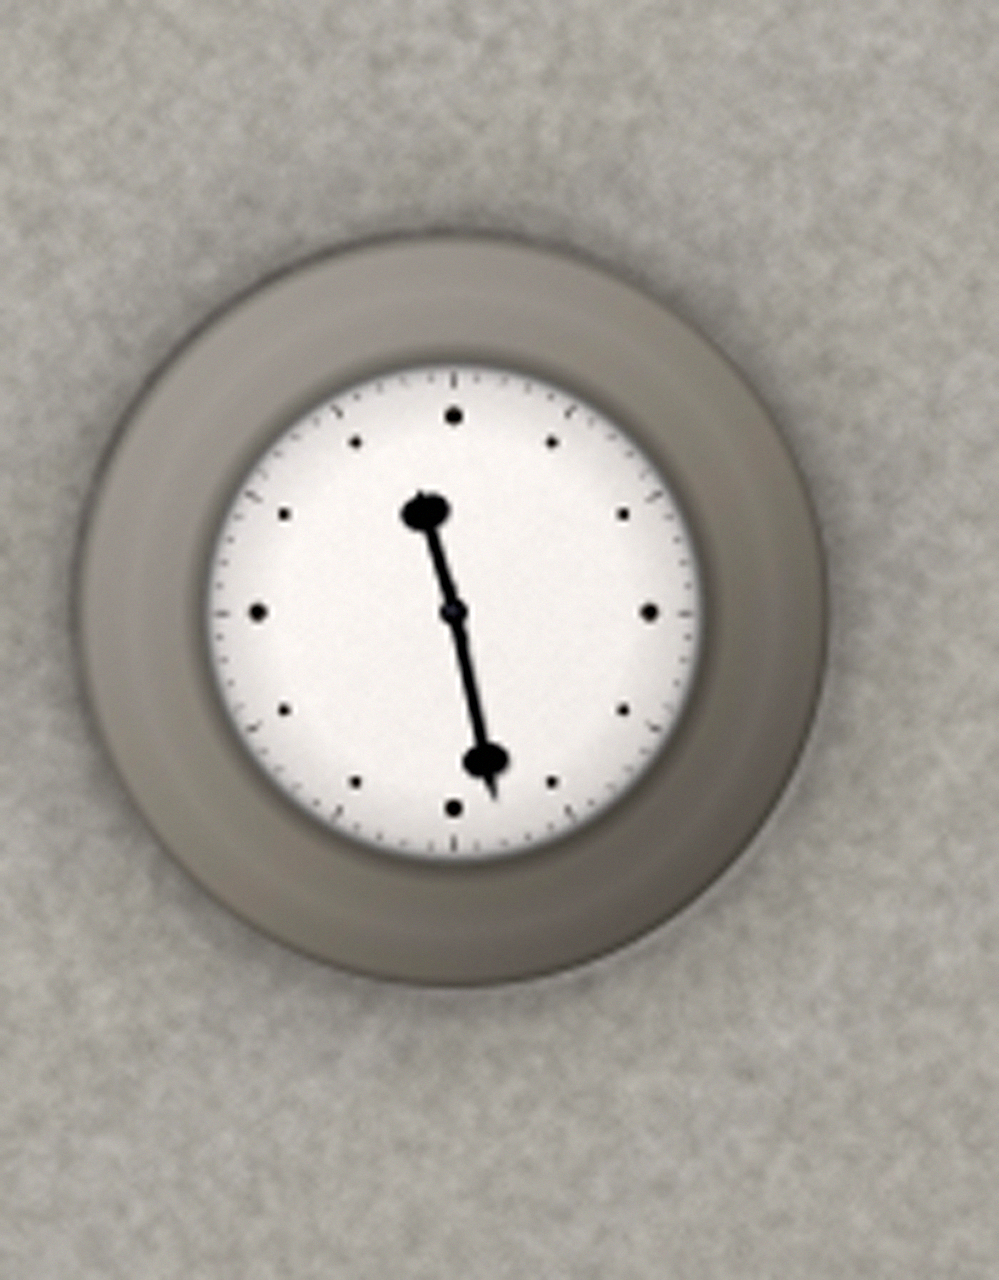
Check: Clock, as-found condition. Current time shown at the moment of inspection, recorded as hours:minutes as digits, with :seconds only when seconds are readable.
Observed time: 11:28
